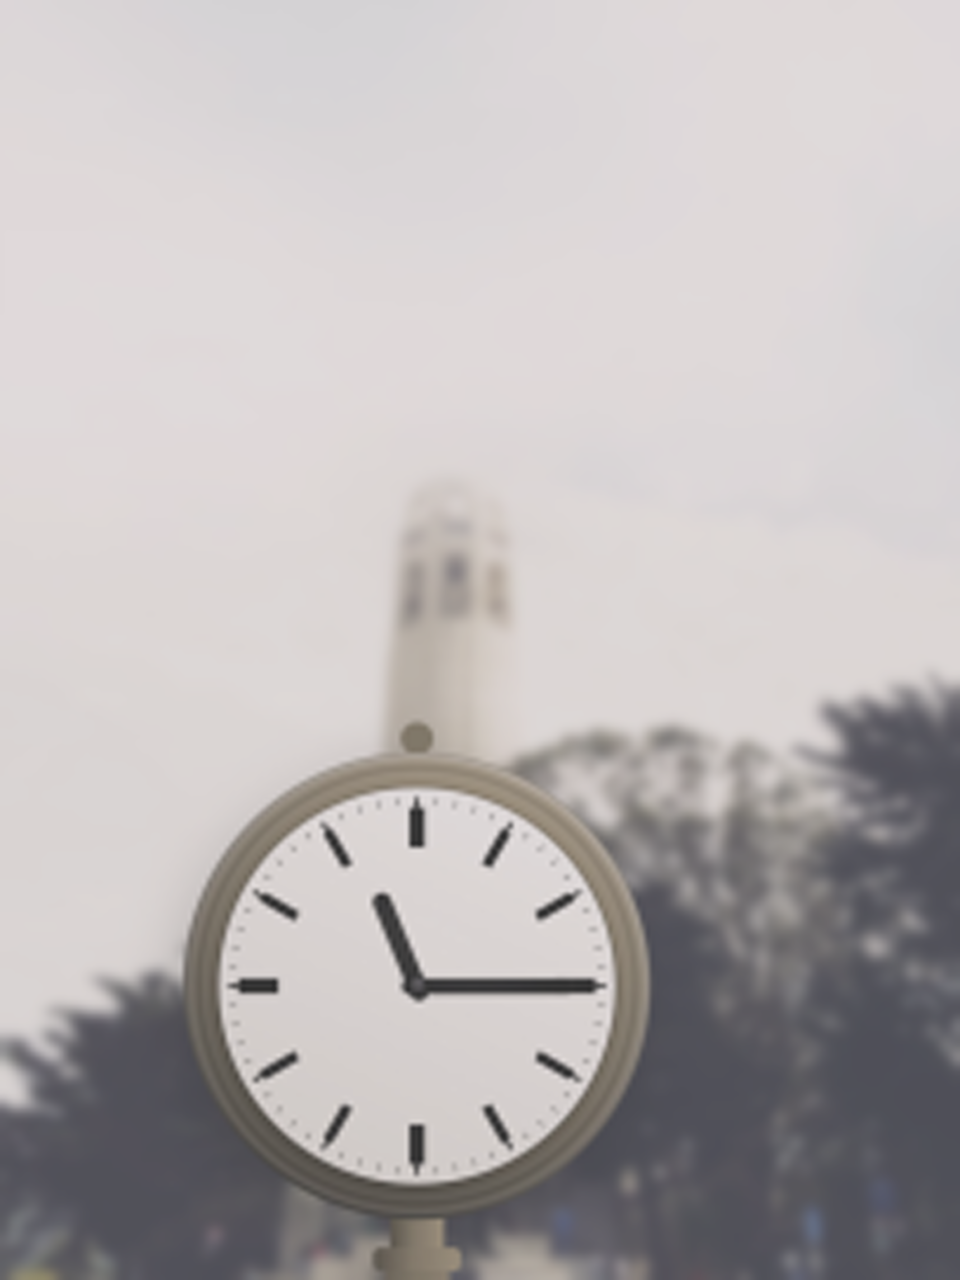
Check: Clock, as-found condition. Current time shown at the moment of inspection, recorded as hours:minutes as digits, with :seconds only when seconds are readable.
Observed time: 11:15
